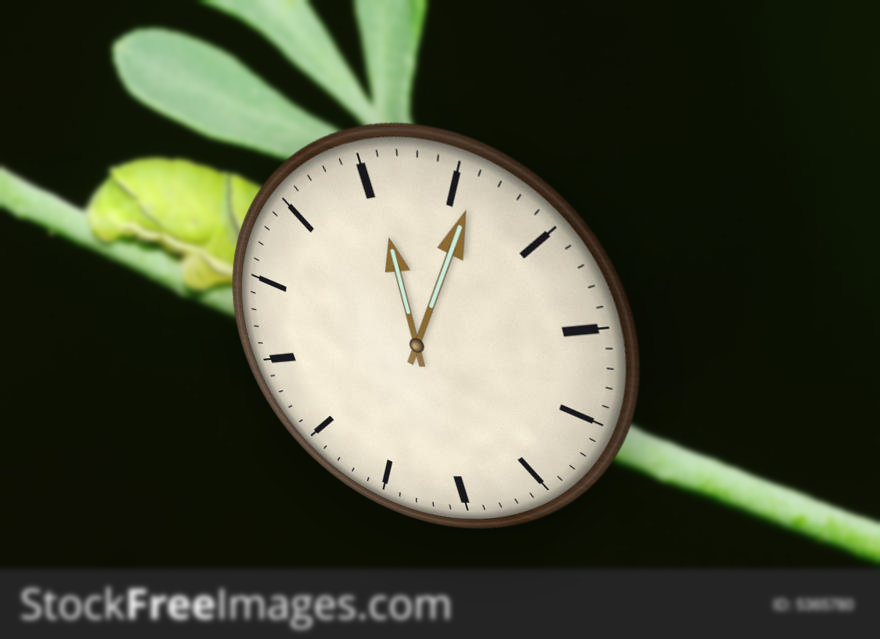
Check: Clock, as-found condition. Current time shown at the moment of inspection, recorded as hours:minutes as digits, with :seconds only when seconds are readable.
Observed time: 12:06
